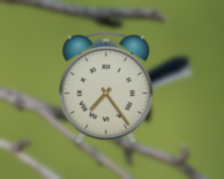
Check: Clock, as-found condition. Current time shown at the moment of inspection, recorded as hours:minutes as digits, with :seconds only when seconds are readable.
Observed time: 7:24
